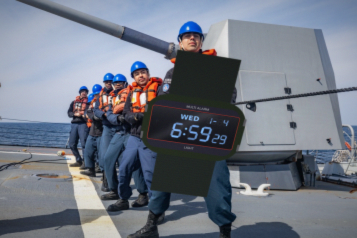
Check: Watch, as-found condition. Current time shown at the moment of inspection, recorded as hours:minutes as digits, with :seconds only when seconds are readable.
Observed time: 6:59:29
